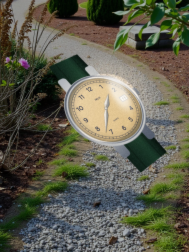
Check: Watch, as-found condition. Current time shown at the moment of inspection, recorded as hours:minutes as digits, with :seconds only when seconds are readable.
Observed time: 1:37
